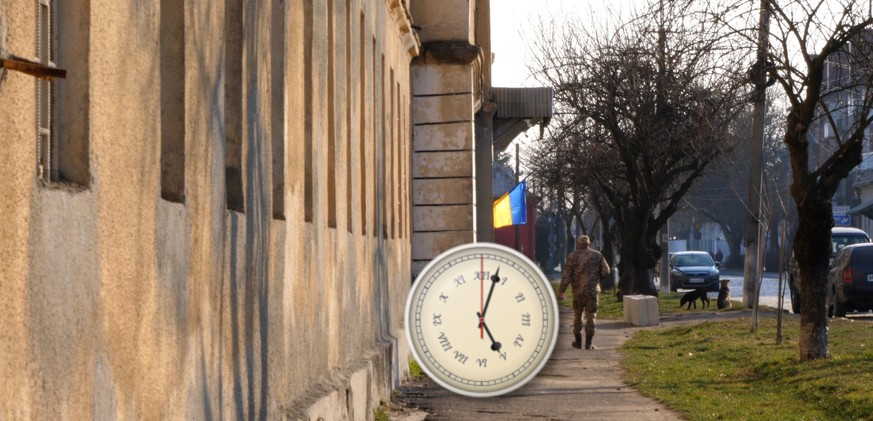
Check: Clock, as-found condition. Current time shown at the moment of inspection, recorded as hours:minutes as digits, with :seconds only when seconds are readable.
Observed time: 5:03:00
